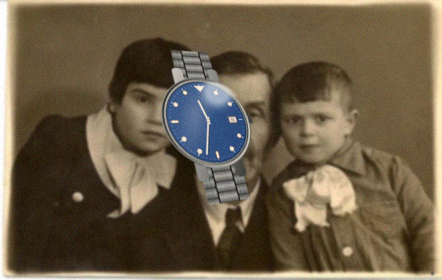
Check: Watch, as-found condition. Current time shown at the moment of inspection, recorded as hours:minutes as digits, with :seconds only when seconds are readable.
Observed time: 11:33
